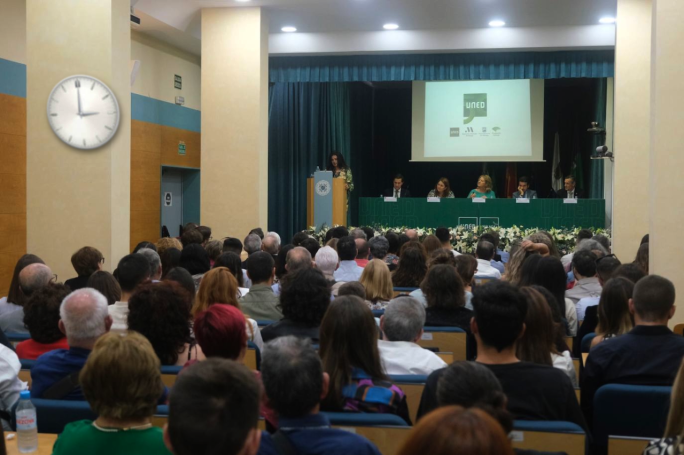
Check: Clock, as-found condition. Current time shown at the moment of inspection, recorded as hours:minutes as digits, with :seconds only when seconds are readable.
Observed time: 3:00
